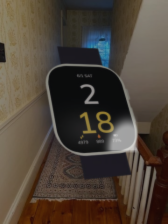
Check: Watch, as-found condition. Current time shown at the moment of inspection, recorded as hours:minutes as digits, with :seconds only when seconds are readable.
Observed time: 2:18
